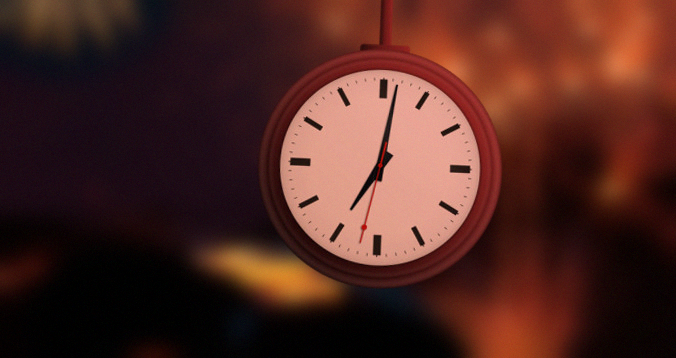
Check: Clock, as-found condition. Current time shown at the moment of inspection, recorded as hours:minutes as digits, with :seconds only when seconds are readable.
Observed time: 7:01:32
